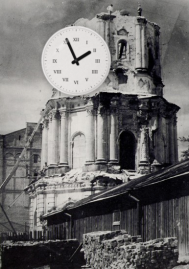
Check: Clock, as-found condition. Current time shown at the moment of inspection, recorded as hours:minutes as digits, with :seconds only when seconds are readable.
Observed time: 1:56
